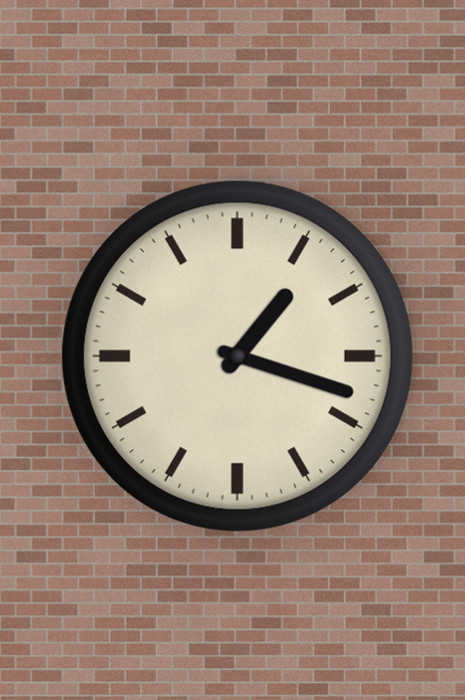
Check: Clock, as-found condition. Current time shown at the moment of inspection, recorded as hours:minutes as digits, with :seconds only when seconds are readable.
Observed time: 1:18
